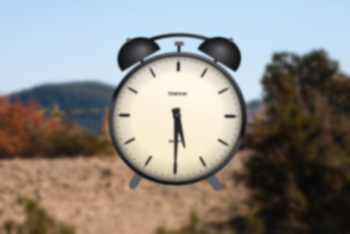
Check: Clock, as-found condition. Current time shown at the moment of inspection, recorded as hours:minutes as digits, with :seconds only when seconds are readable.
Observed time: 5:30
